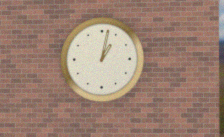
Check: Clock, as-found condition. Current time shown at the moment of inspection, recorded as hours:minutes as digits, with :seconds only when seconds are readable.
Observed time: 1:02
